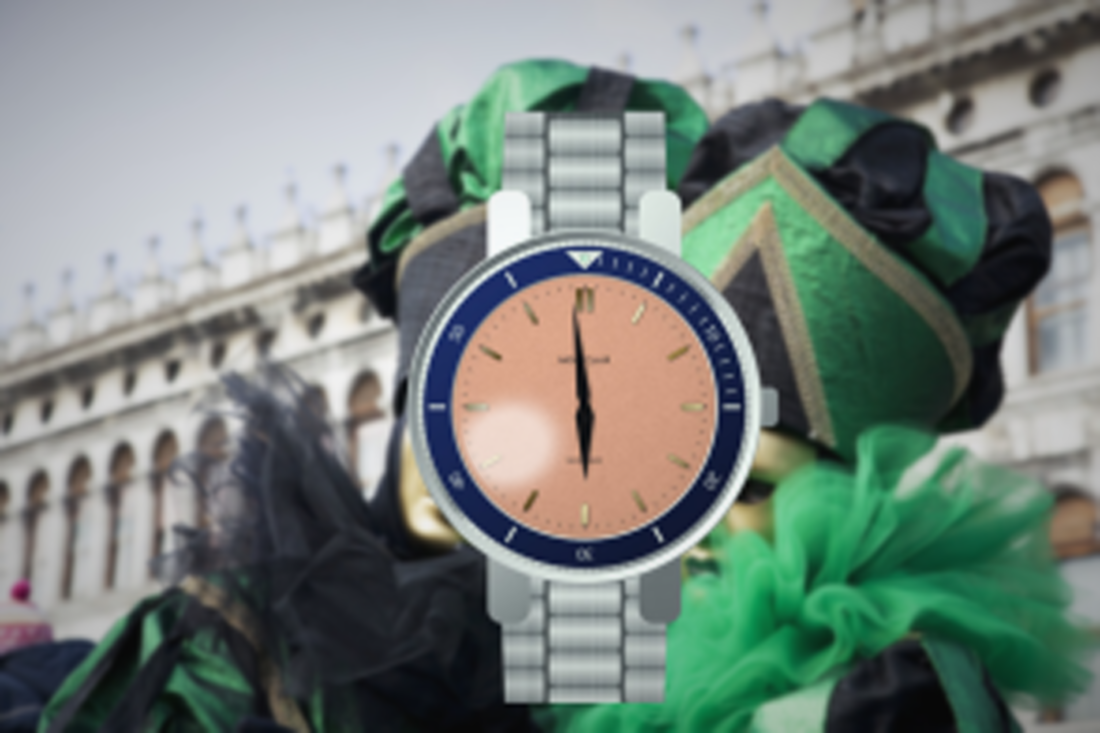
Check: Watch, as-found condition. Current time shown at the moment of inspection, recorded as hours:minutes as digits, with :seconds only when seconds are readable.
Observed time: 5:59
